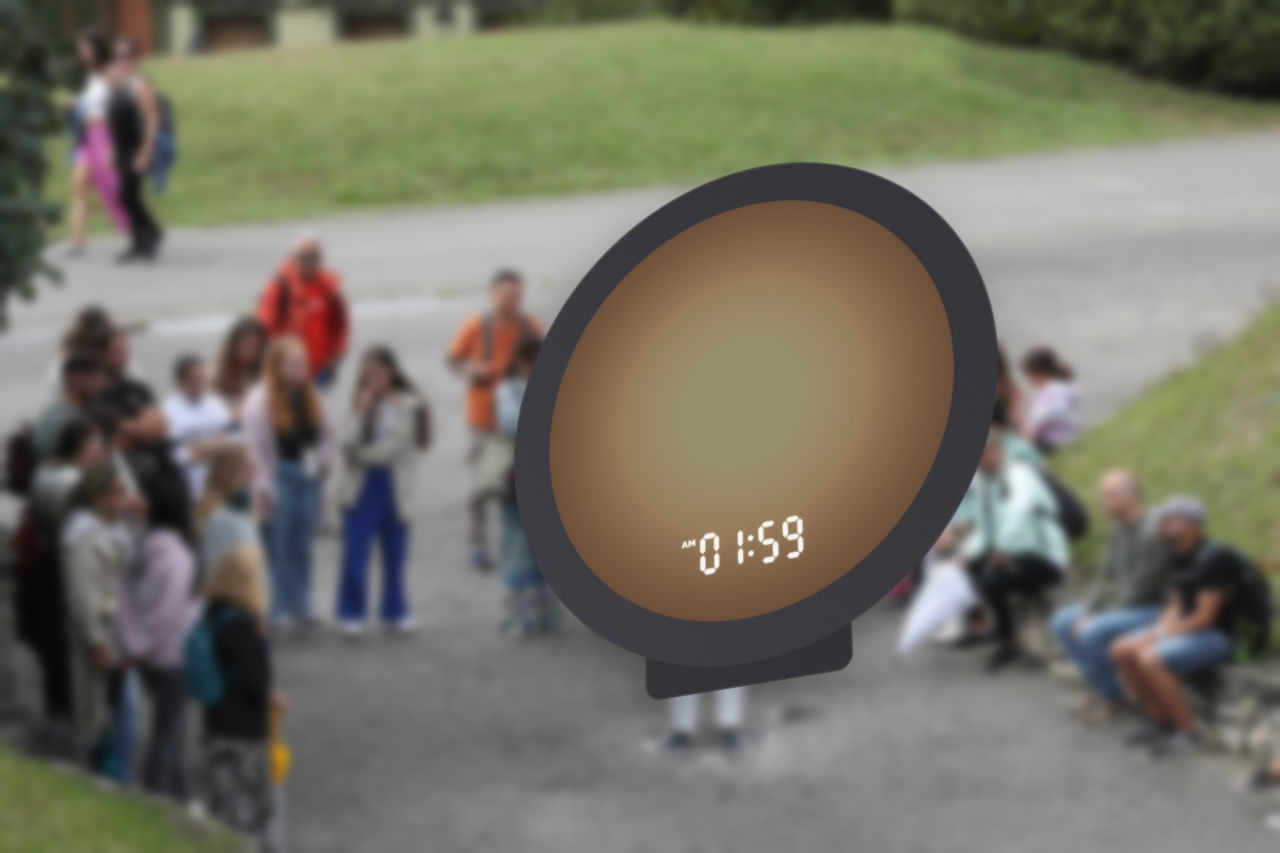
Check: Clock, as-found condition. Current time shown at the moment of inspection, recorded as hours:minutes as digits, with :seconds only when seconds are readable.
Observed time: 1:59
